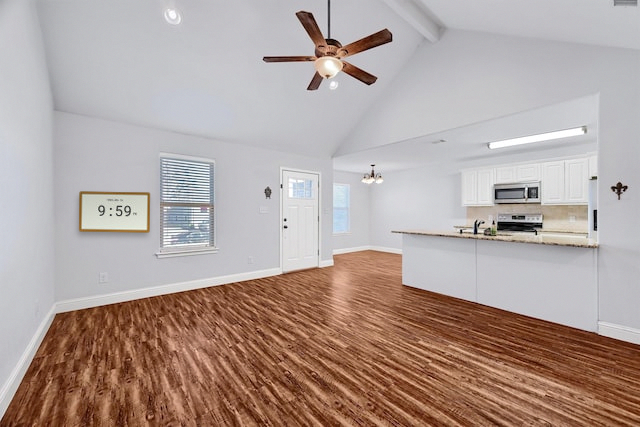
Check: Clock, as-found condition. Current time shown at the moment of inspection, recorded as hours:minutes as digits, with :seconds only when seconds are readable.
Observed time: 9:59
